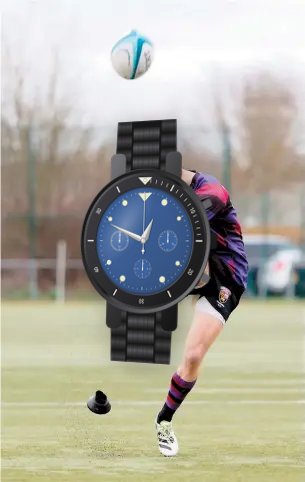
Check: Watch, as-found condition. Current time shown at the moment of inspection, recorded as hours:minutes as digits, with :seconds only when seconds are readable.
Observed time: 12:49
